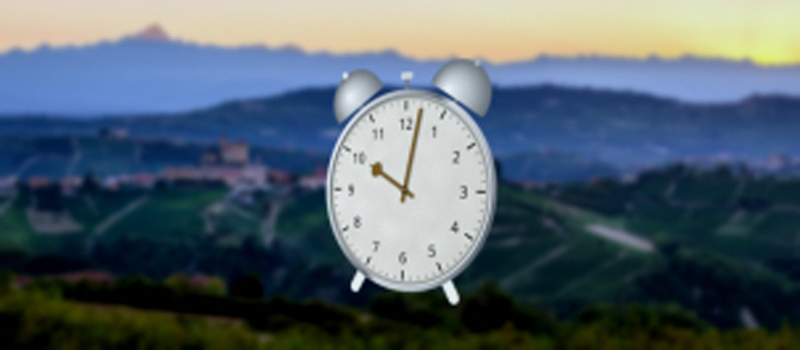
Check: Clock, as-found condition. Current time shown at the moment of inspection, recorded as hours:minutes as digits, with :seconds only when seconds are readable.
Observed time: 10:02
